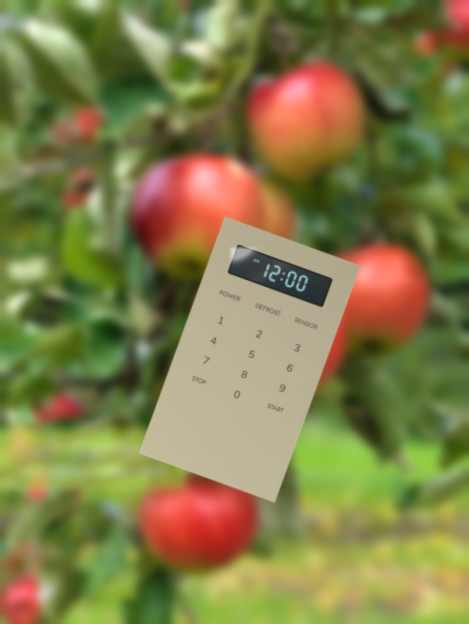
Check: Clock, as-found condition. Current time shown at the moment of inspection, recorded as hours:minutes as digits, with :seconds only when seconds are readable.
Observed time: 12:00
